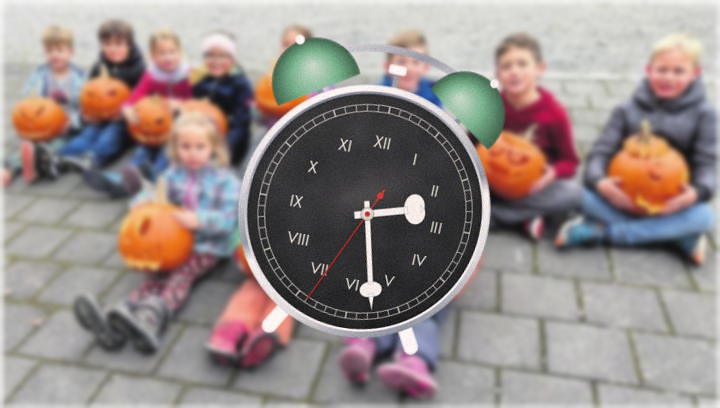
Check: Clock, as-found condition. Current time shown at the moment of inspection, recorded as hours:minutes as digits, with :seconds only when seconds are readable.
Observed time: 2:27:34
